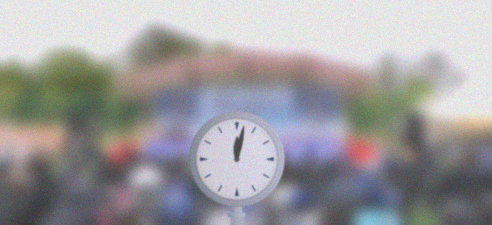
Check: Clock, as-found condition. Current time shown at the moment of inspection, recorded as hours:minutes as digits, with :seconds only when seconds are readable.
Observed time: 12:02
